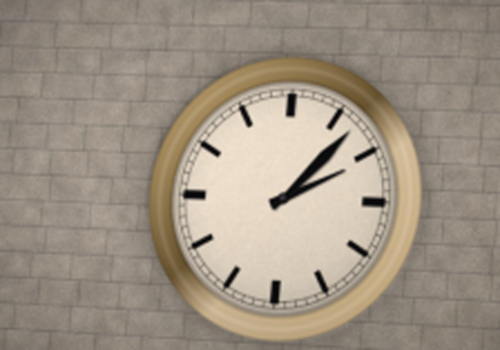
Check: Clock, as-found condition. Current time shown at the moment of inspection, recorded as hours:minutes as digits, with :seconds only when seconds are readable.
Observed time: 2:07
